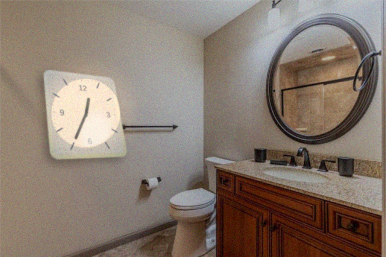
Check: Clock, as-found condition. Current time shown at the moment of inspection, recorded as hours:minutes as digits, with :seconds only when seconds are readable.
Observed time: 12:35
